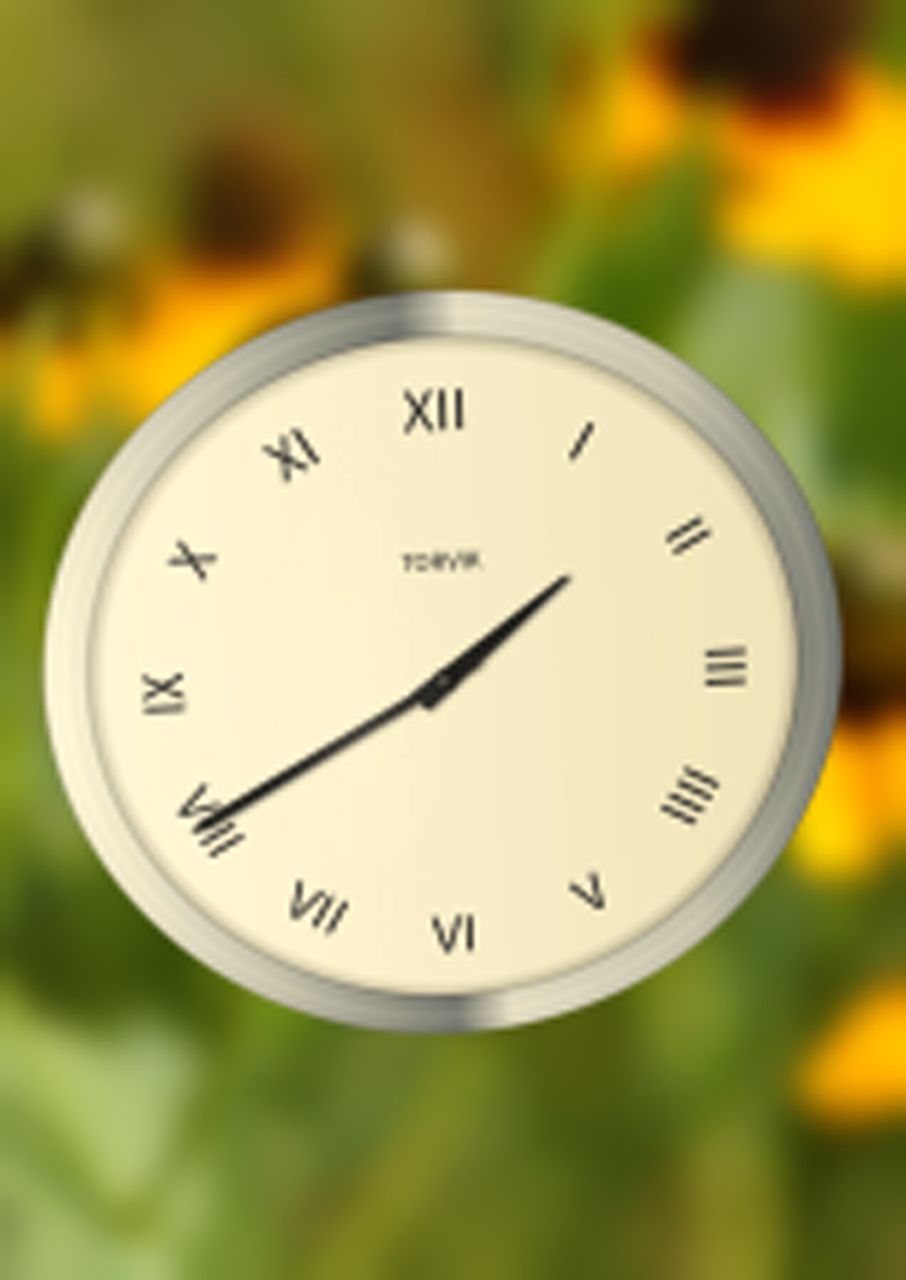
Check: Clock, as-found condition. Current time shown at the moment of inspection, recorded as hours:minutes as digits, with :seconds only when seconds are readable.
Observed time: 1:40
